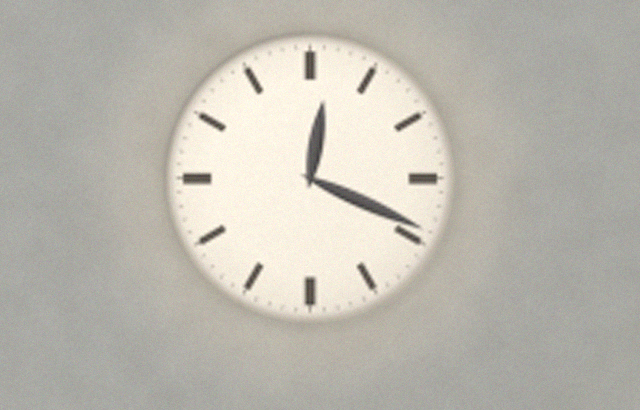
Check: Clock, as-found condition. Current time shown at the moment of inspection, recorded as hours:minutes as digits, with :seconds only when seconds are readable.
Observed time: 12:19
